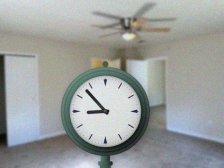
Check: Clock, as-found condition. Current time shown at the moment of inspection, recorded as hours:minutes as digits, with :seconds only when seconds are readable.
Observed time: 8:53
